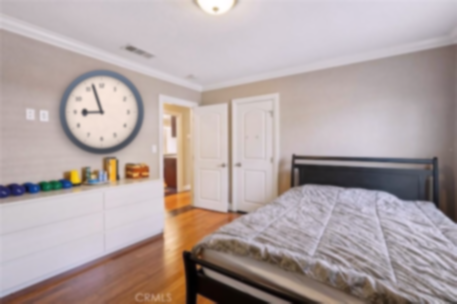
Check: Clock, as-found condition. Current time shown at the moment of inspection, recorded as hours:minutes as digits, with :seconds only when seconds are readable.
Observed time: 8:57
